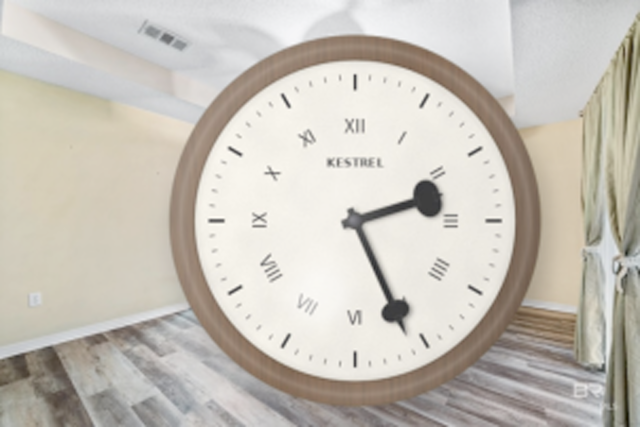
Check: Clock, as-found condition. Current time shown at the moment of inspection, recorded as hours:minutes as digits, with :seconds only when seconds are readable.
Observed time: 2:26
